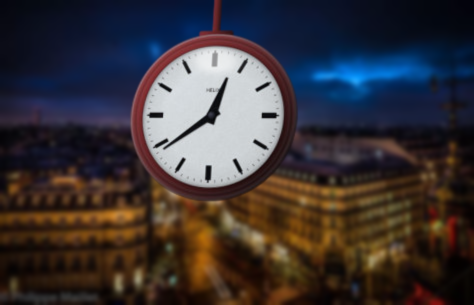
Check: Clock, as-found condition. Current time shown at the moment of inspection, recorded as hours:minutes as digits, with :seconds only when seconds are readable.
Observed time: 12:39
